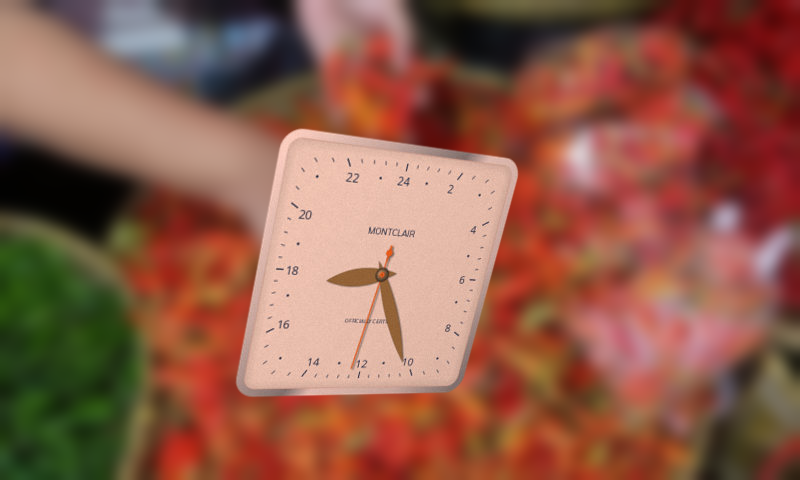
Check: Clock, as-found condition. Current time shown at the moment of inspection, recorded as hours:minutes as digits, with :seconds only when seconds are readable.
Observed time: 17:25:31
